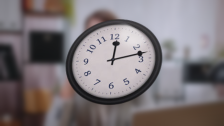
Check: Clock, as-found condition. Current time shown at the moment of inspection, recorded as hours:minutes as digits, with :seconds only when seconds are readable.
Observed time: 12:13
